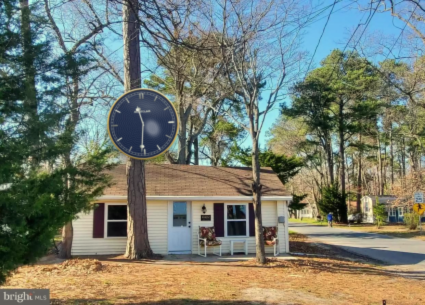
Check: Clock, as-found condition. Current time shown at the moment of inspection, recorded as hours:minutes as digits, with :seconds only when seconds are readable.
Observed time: 11:31
